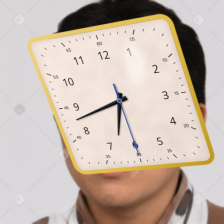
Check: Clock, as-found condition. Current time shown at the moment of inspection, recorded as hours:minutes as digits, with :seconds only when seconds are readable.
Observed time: 6:42:30
